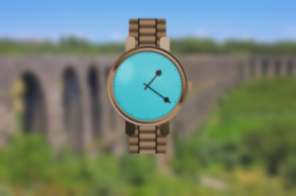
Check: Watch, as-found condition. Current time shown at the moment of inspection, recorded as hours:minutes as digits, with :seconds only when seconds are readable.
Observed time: 1:21
